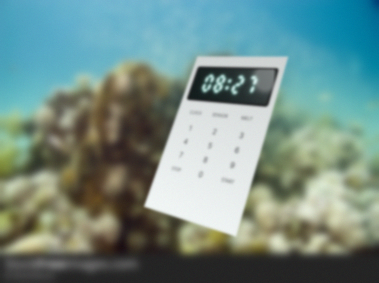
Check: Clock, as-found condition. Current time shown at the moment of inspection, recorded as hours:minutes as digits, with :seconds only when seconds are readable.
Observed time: 8:27
